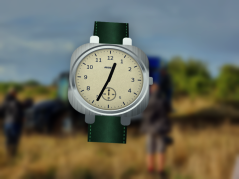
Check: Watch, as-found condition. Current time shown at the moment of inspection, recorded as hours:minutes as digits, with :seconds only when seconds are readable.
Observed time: 12:34
